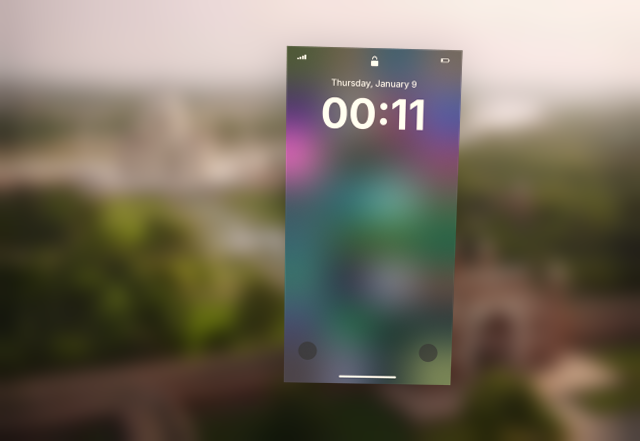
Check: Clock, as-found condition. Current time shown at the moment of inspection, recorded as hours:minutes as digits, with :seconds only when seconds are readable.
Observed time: 0:11
